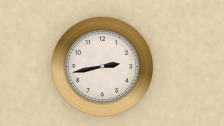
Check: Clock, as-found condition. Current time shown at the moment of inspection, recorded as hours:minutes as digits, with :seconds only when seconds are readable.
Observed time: 2:43
